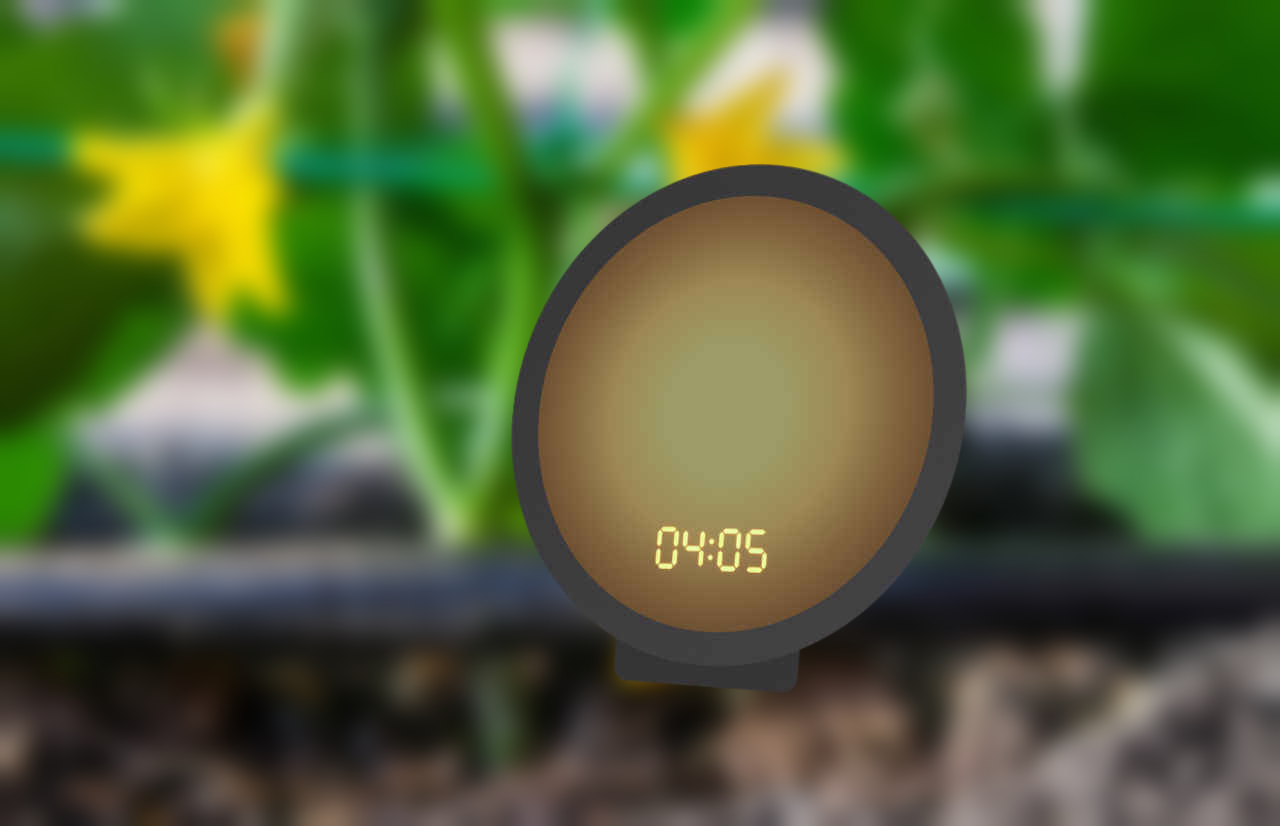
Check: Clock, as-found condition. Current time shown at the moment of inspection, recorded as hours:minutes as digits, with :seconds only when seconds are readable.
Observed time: 4:05
